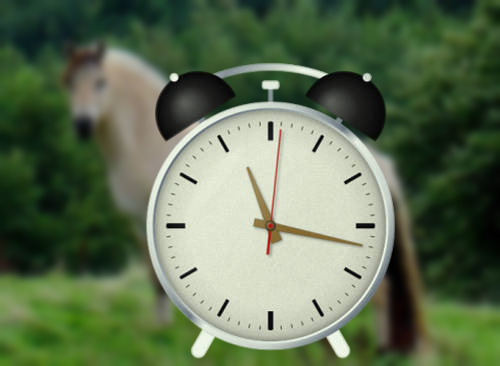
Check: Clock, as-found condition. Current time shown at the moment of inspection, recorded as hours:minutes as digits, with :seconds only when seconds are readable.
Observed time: 11:17:01
